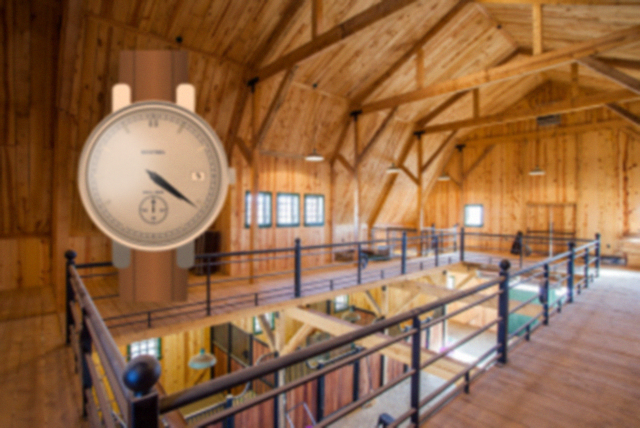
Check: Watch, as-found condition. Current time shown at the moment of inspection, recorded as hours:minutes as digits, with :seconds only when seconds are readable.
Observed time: 4:21
